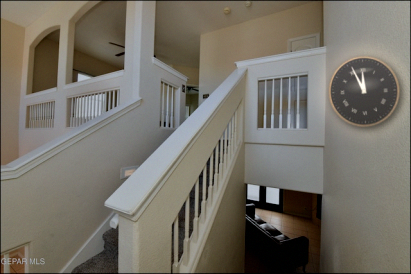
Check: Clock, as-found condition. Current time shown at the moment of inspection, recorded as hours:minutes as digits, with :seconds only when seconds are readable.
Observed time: 11:56
